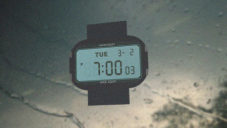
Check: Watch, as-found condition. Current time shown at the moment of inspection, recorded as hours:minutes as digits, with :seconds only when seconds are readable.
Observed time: 7:00:03
